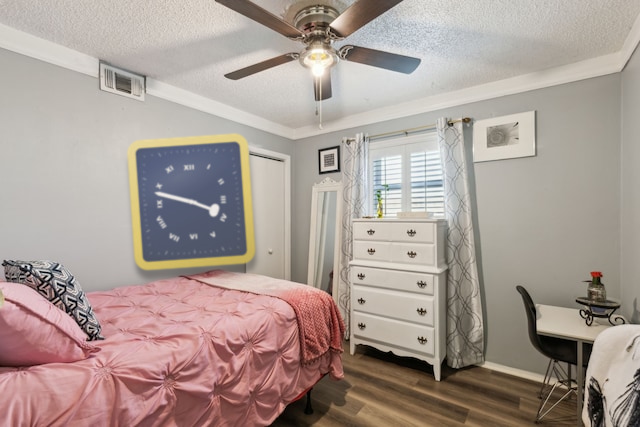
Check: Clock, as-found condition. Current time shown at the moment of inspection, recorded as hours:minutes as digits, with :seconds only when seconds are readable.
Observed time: 3:48
